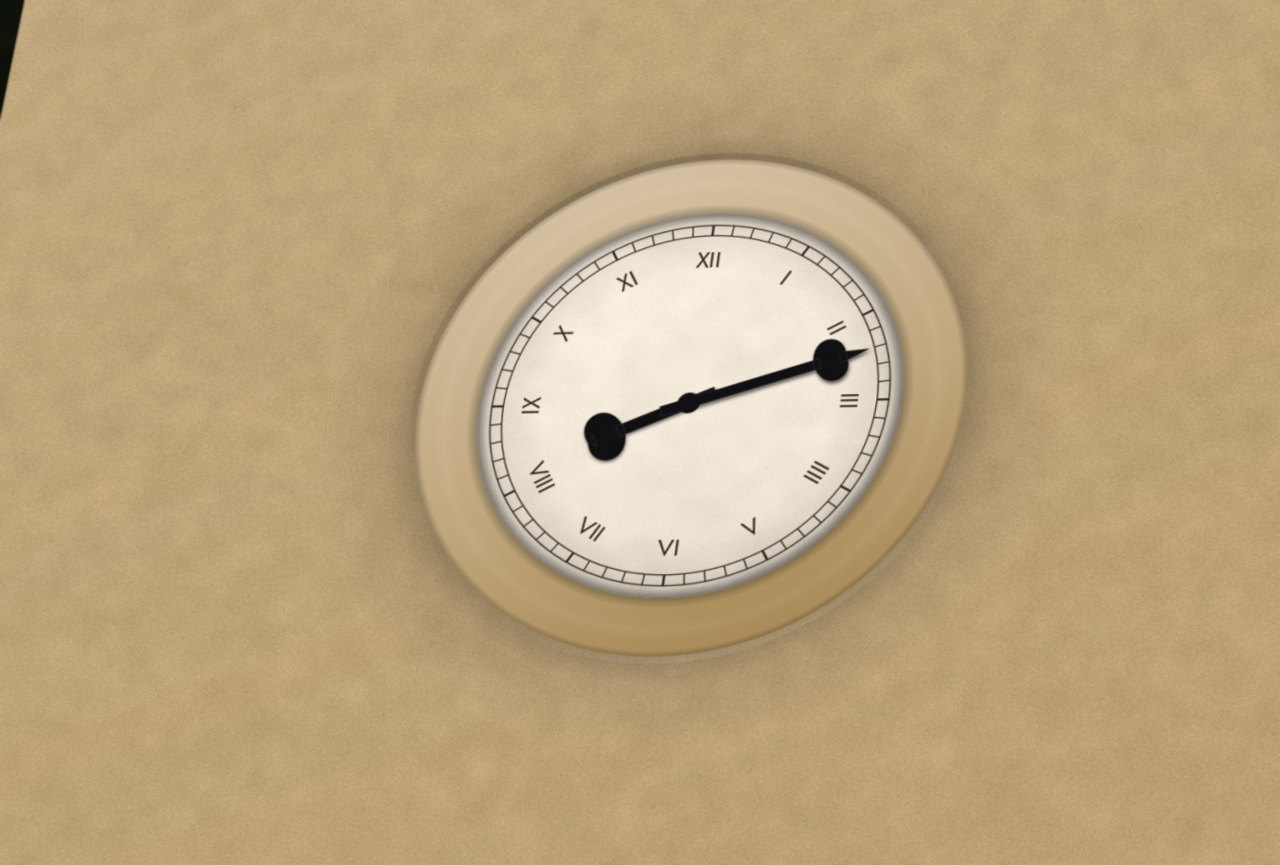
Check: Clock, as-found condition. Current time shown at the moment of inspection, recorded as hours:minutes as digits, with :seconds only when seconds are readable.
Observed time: 8:12
